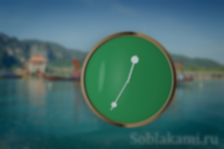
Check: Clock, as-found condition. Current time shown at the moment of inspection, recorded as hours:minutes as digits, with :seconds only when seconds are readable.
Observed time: 12:35
